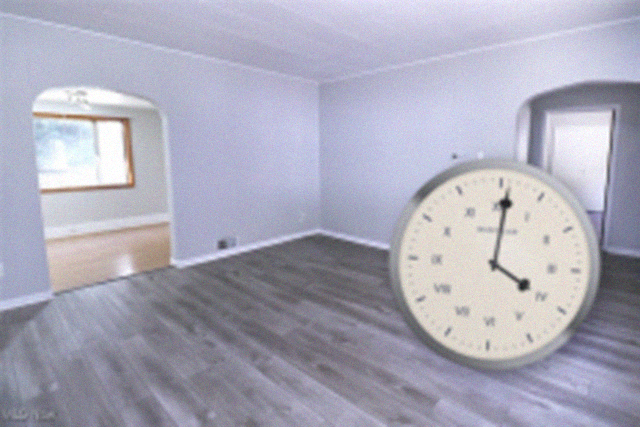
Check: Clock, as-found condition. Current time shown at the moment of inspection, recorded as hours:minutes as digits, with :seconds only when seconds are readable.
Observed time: 4:01
